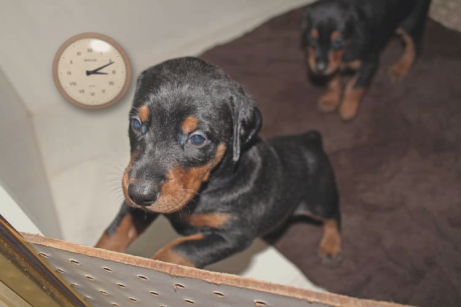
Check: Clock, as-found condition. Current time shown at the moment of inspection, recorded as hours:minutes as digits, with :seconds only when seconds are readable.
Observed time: 3:11
